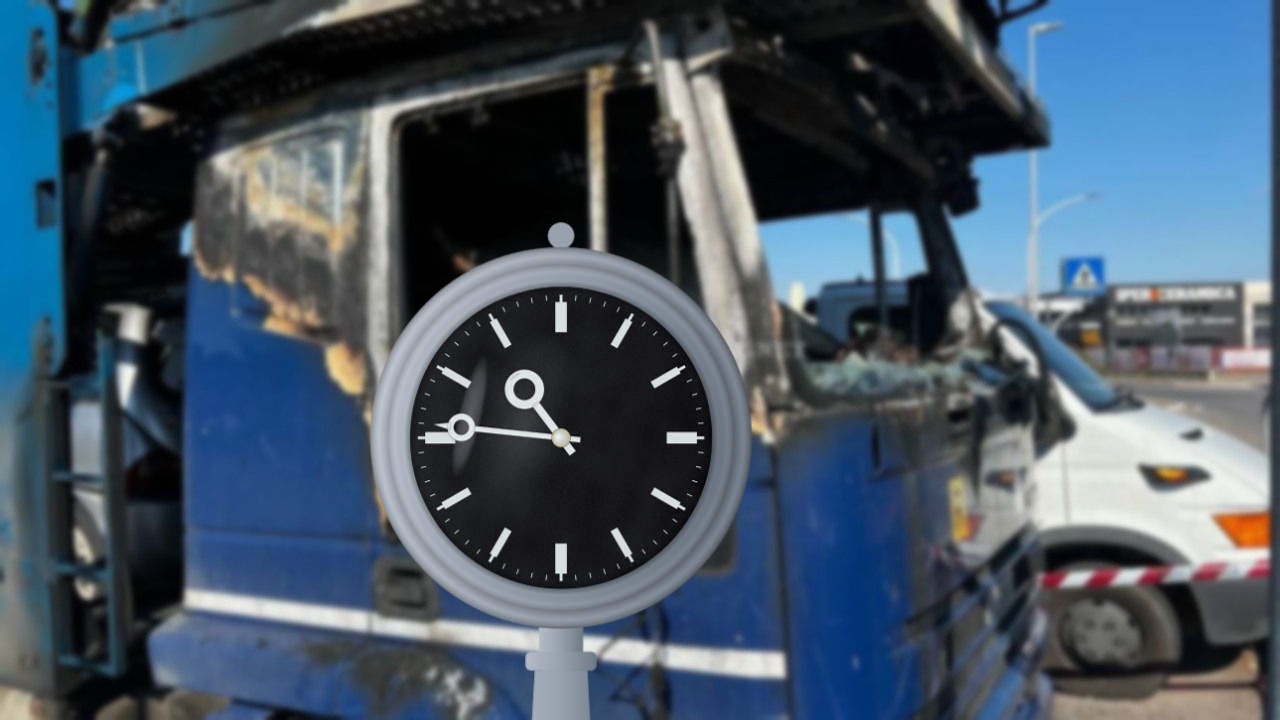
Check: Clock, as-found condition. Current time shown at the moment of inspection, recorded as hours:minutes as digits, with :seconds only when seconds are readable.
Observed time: 10:46
